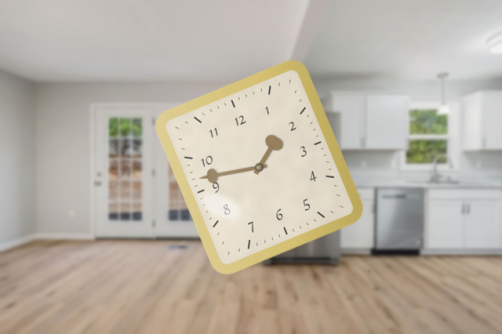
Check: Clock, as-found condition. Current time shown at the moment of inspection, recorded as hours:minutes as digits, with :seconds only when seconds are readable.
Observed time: 1:47
